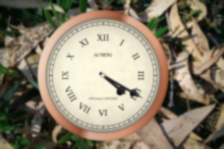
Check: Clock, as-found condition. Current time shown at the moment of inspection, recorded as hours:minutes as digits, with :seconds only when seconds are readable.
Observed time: 4:20
